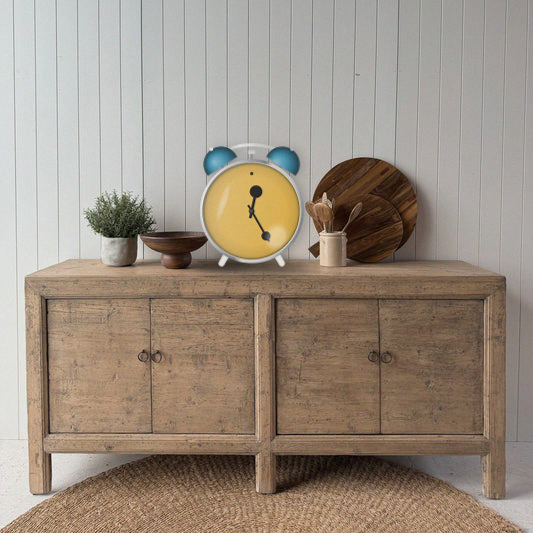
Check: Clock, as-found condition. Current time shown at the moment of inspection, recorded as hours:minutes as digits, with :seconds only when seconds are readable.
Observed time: 12:25
